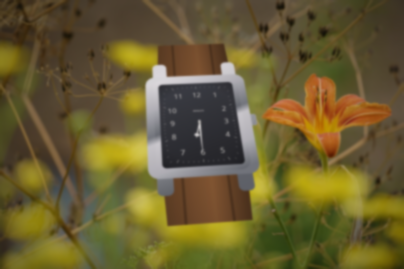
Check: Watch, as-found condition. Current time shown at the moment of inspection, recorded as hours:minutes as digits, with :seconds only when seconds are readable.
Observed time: 6:30
